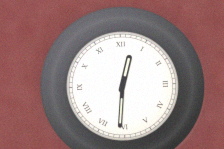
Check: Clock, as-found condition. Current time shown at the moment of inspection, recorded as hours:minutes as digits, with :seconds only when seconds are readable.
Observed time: 12:31
